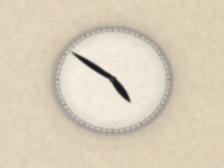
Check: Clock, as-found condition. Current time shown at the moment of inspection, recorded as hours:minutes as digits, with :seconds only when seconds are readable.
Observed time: 4:51
